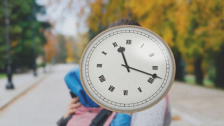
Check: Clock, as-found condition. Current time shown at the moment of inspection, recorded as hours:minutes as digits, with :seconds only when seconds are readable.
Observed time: 11:18
